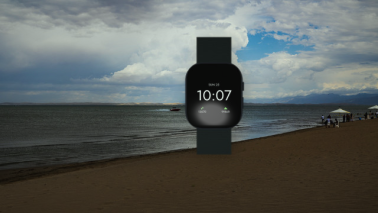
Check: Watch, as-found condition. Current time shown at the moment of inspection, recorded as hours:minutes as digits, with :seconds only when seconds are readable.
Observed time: 10:07
